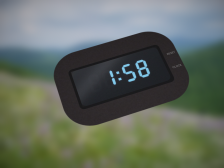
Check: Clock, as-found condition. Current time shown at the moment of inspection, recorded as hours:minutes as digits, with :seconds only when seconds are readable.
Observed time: 1:58
